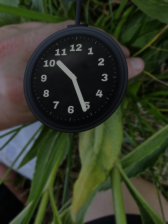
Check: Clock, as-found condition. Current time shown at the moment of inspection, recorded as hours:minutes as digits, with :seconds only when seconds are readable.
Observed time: 10:26
